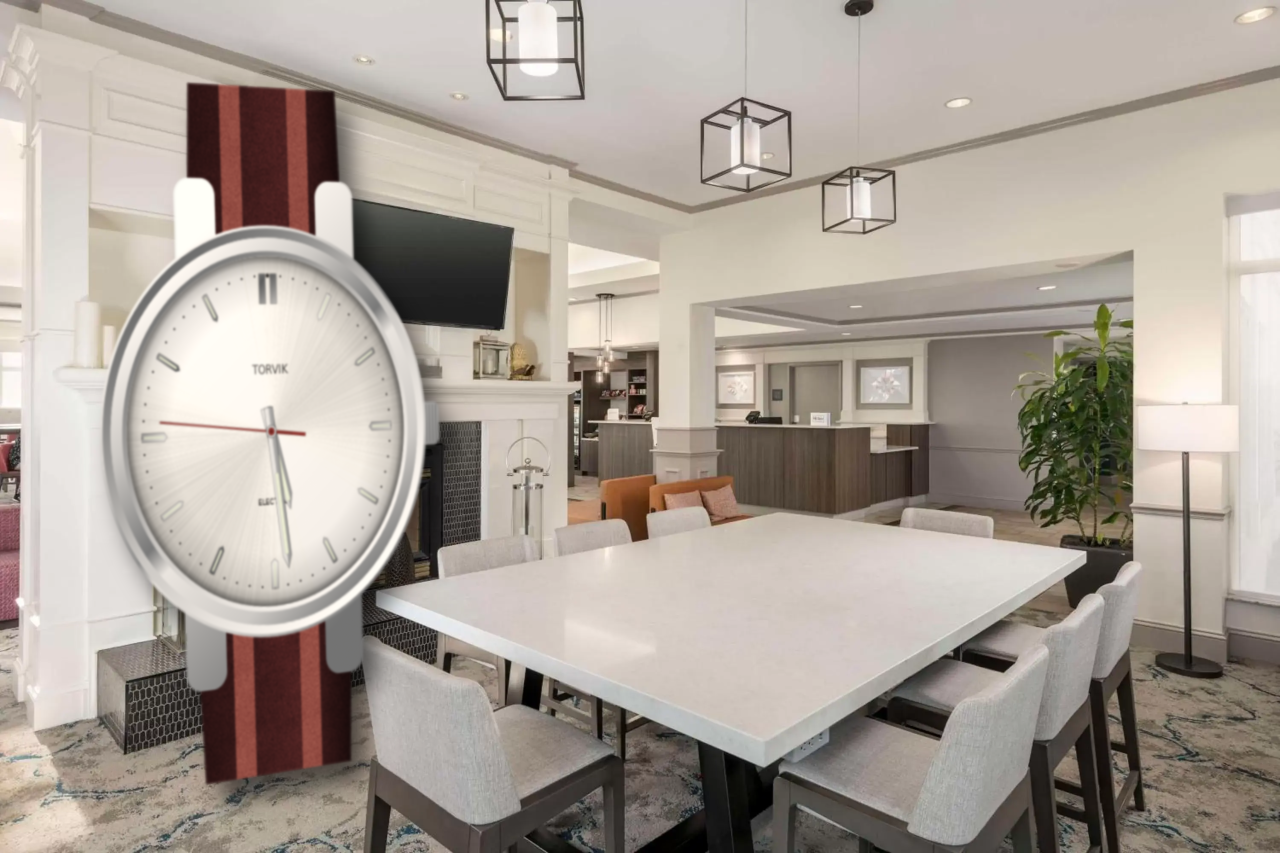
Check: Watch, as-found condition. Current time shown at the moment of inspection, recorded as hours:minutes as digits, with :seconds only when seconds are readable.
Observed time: 5:28:46
